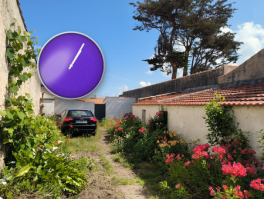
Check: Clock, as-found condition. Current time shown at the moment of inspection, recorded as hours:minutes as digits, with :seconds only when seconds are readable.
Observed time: 1:05
